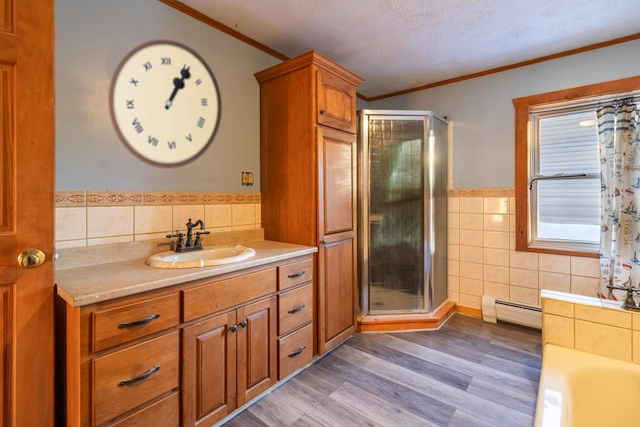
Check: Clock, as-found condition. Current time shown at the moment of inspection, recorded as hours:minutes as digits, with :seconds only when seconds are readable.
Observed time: 1:06
